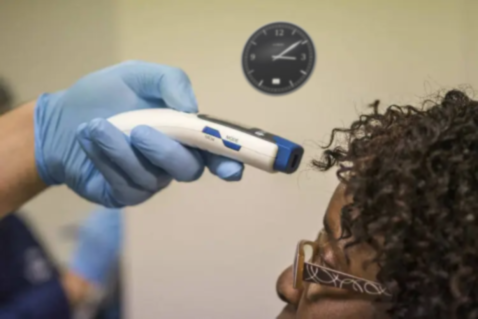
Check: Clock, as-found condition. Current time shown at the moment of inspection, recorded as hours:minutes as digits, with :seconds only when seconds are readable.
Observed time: 3:09
